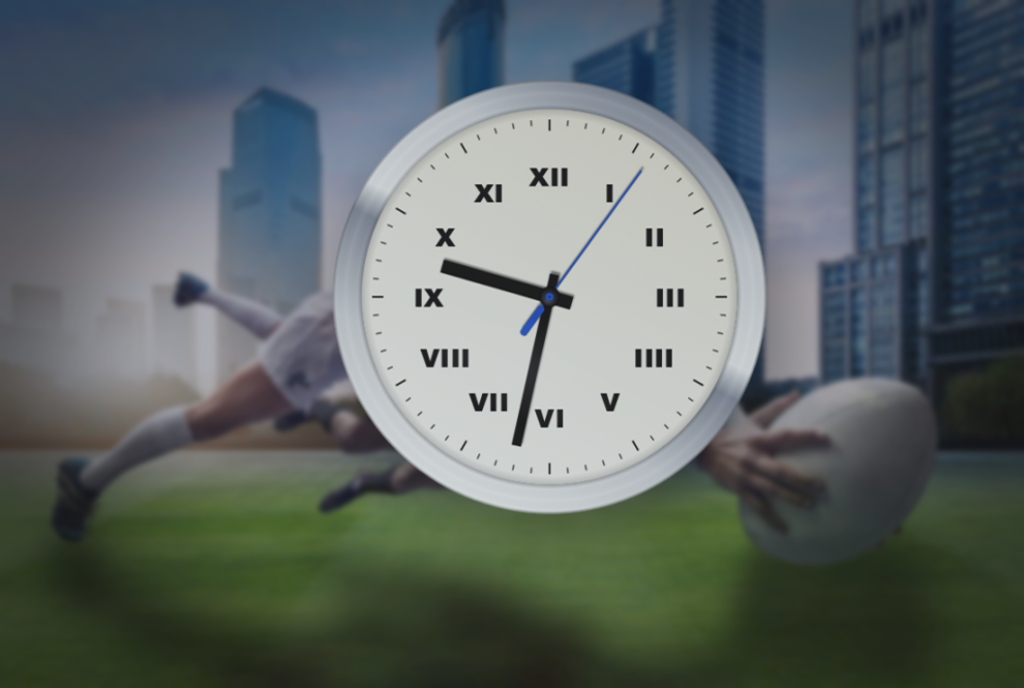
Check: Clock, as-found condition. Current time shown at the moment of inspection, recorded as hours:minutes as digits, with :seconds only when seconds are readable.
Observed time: 9:32:06
